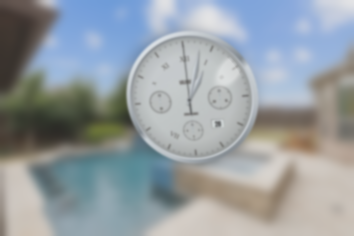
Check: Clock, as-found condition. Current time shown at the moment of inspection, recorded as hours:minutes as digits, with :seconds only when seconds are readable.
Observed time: 1:03
